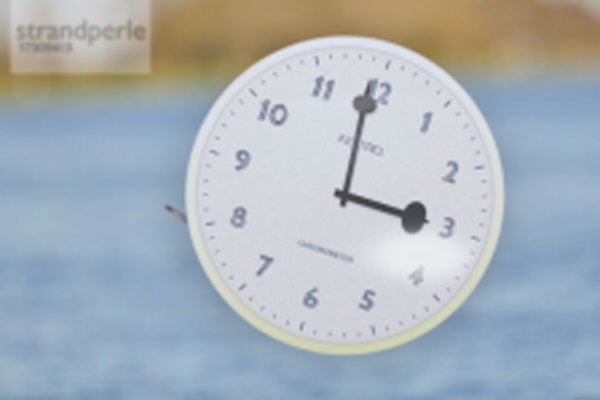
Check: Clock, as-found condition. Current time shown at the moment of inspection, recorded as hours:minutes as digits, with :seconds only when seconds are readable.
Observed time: 2:59
